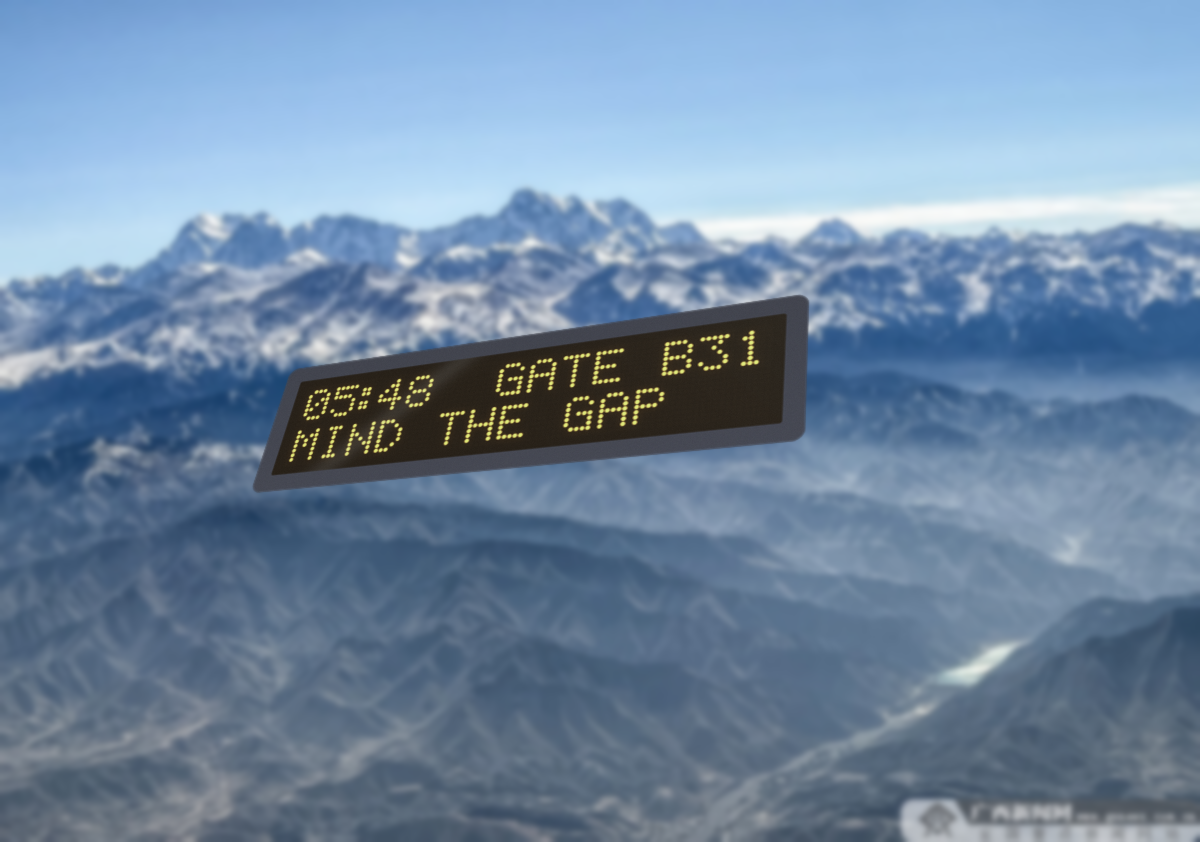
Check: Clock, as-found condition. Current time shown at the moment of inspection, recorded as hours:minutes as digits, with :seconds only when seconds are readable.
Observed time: 5:48
